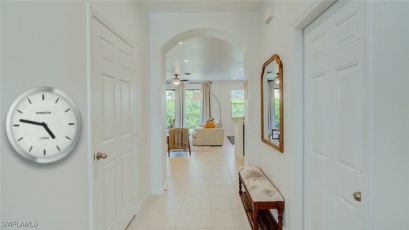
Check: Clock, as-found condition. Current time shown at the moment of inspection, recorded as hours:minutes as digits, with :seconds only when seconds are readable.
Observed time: 4:47
